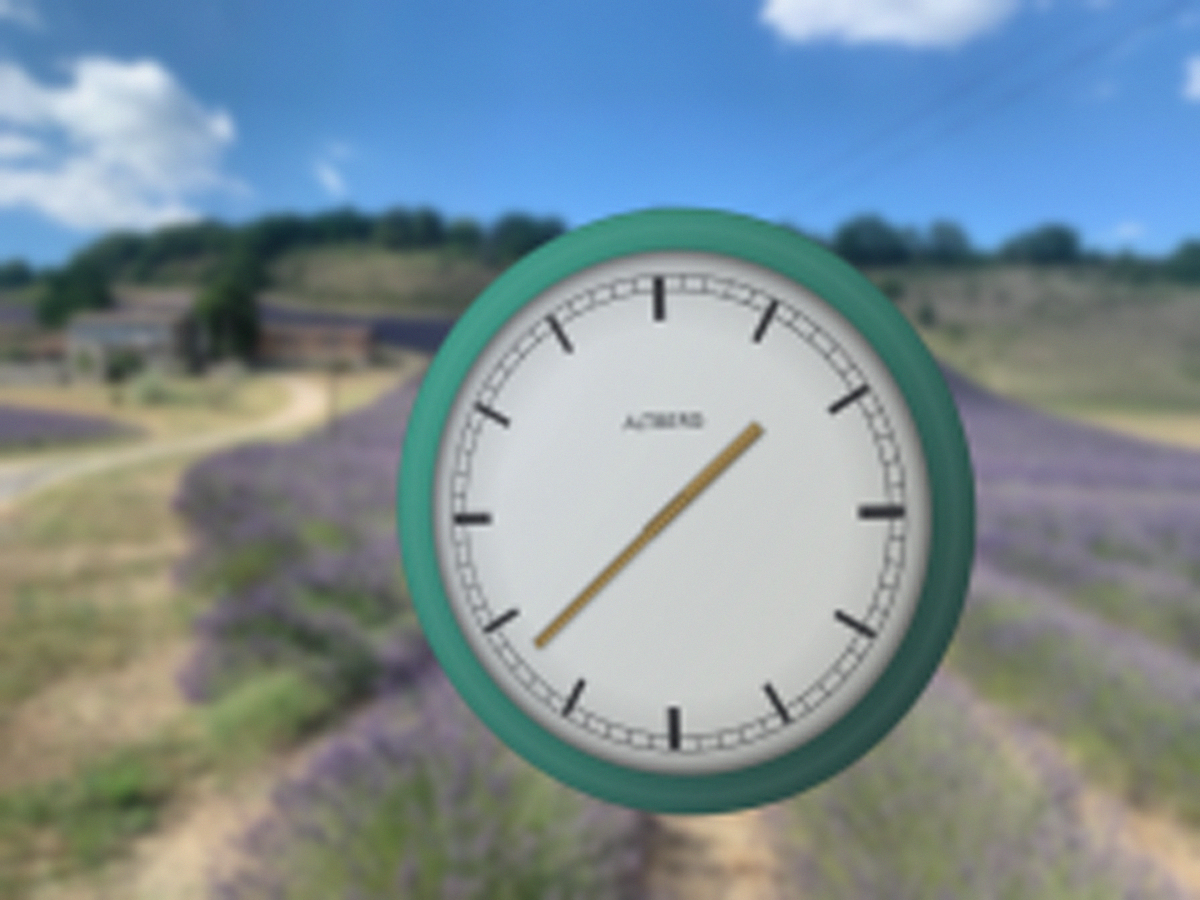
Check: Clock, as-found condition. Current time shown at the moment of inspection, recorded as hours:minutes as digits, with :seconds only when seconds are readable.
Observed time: 1:38
